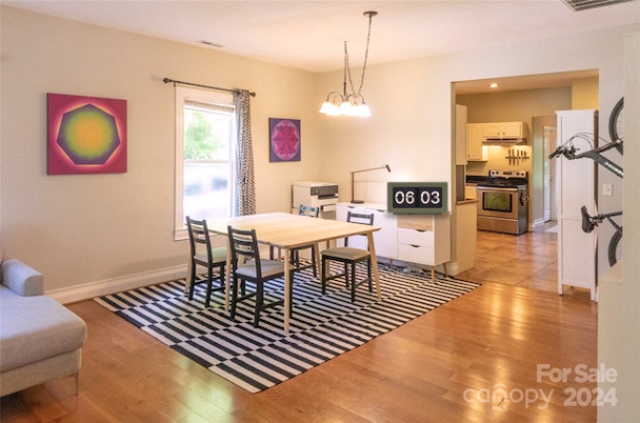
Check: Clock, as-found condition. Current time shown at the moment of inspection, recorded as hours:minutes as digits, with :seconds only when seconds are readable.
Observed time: 6:03
